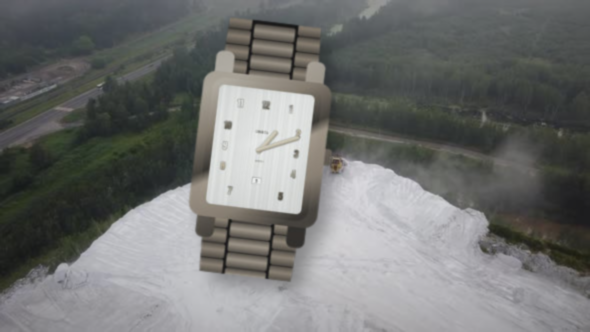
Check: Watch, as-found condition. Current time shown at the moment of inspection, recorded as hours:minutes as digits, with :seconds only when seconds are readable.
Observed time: 1:11
